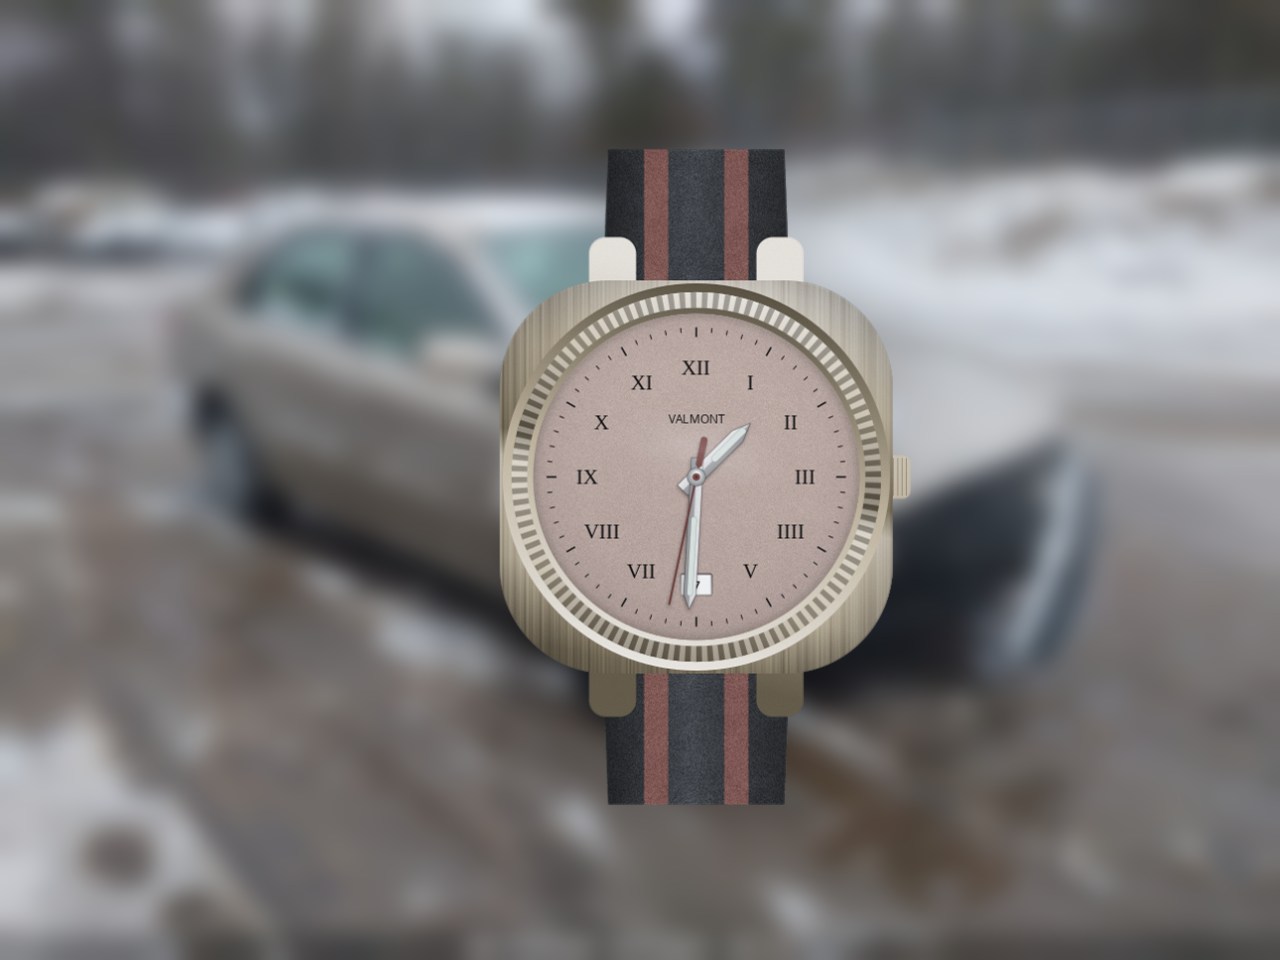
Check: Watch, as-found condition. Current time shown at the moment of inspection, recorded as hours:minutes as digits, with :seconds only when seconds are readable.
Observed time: 1:30:32
